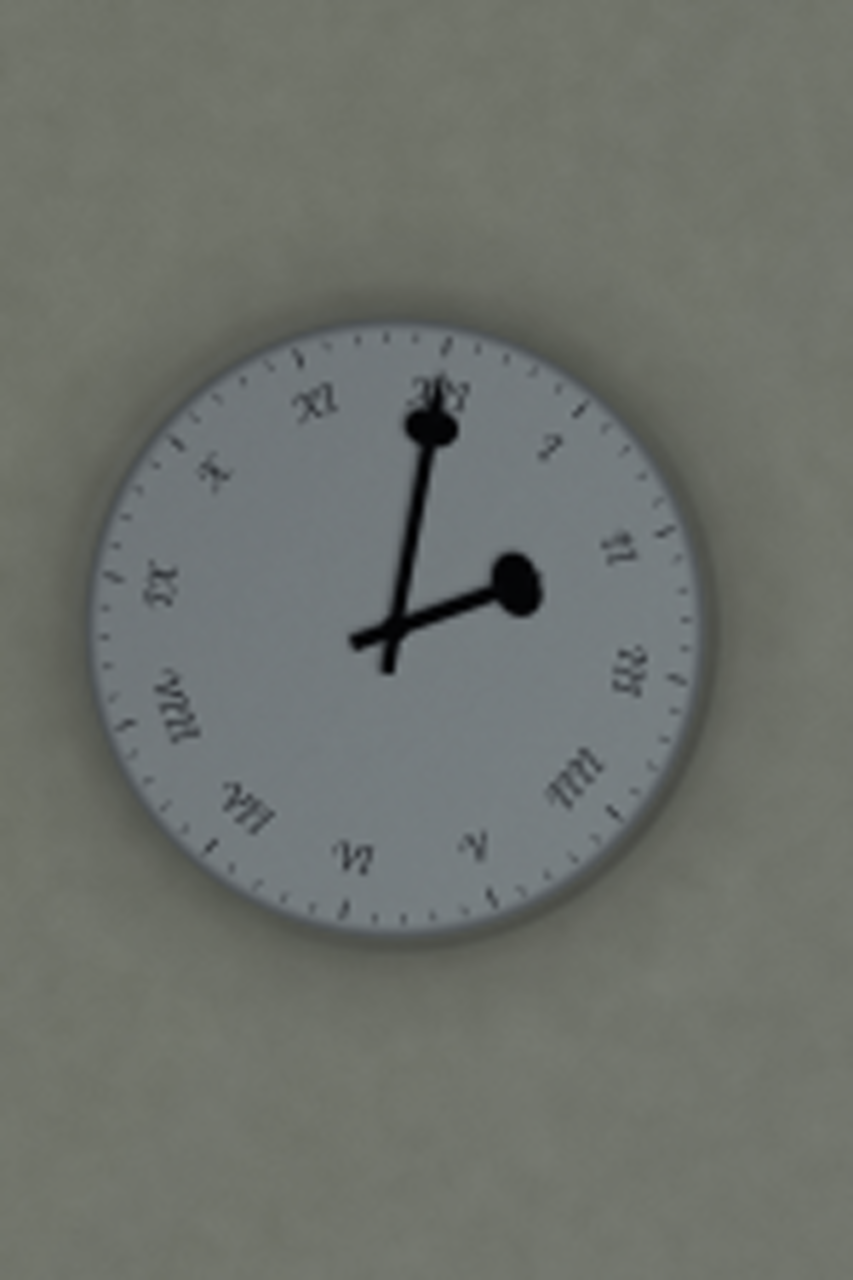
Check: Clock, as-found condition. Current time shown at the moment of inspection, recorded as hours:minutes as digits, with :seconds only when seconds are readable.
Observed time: 2:00
